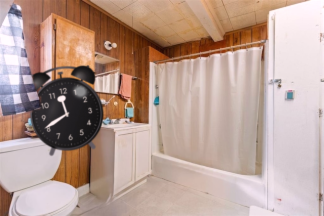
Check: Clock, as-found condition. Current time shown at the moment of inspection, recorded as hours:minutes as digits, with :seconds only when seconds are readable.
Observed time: 11:41
